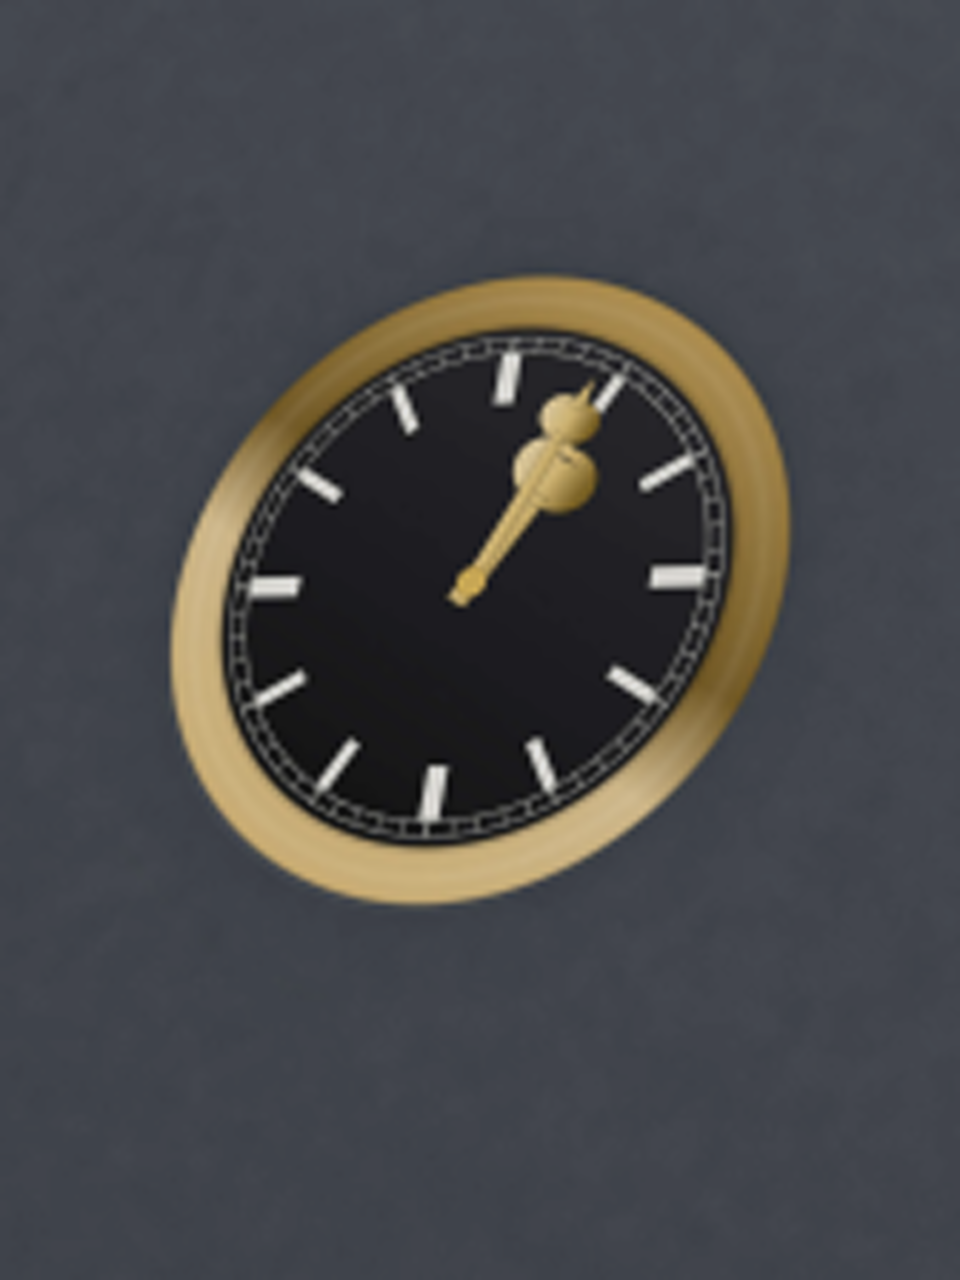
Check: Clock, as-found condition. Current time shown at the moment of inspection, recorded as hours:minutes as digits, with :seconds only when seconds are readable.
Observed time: 1:04
